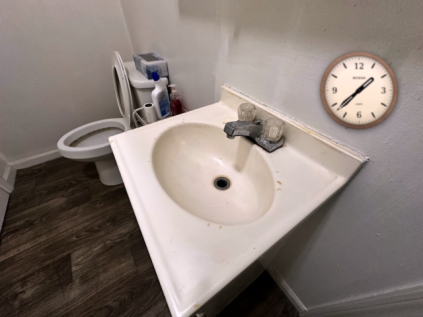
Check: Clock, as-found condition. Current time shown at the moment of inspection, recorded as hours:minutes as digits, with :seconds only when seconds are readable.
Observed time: 1:38
